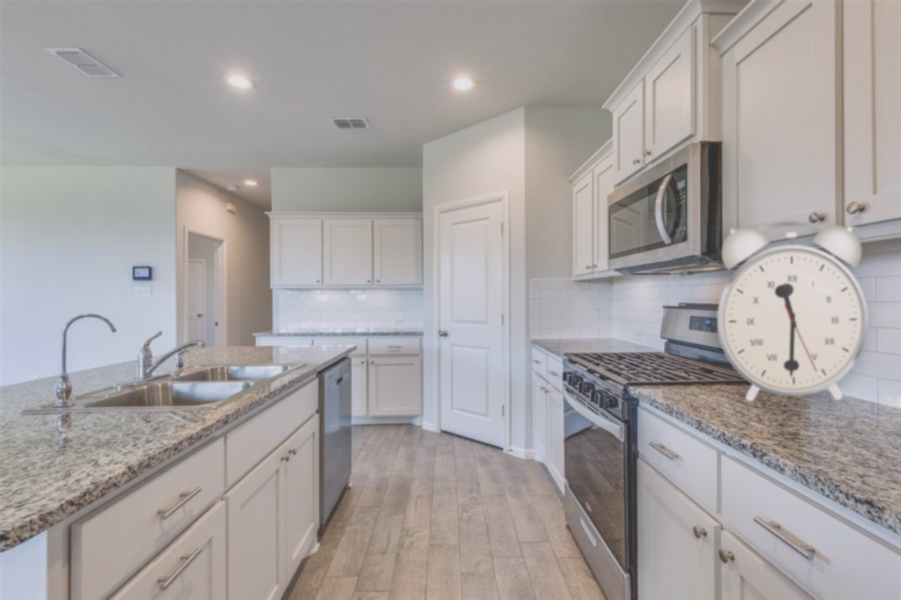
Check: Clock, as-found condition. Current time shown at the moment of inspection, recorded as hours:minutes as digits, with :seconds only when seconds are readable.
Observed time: 11:30:26
